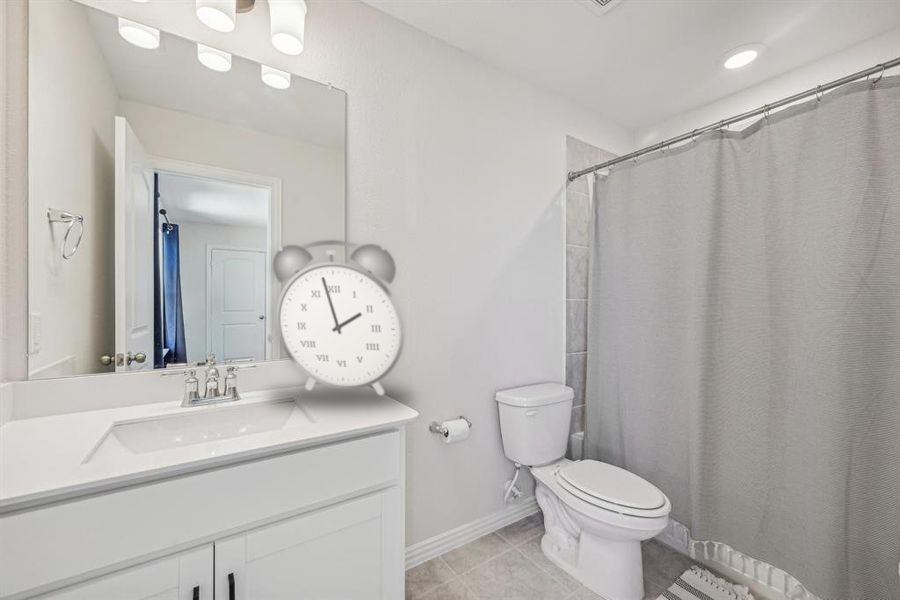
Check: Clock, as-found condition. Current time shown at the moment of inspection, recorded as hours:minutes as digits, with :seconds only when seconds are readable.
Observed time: 1:58
